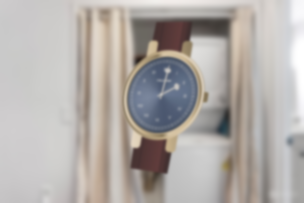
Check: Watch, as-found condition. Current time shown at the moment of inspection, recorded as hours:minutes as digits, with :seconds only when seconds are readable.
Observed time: 2:01
